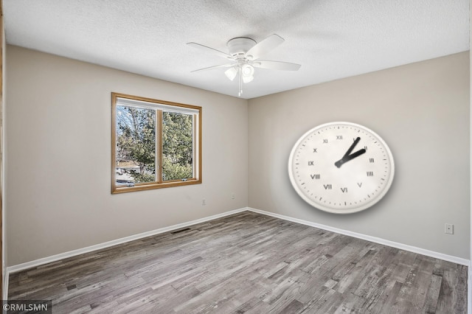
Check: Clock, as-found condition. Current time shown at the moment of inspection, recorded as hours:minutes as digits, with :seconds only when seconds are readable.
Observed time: 2:06
